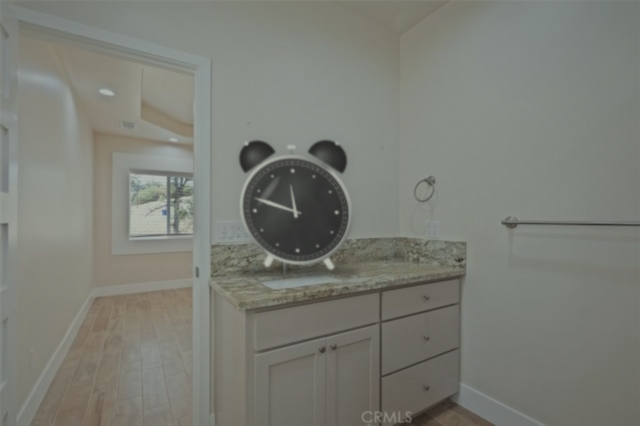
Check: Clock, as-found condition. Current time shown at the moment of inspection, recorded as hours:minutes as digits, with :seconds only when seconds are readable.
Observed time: 11:48
